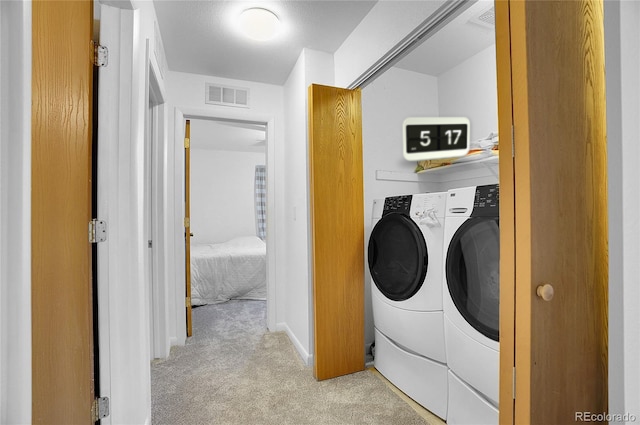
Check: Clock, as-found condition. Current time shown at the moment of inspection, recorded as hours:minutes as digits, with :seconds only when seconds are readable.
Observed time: 5:17
